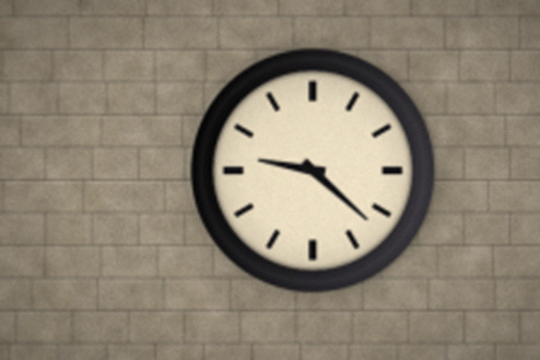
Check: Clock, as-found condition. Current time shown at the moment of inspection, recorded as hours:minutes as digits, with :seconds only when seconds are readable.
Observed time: 9:22
